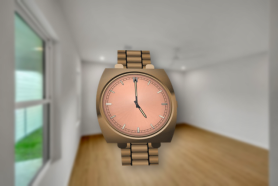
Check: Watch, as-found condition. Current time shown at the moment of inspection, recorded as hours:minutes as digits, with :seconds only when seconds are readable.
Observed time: 5:00
